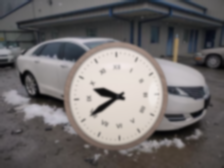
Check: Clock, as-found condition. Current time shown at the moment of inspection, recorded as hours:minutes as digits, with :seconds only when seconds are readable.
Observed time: 9:40
